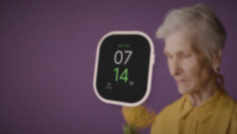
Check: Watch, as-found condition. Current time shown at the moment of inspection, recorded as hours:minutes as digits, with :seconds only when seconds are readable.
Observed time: 7:14
